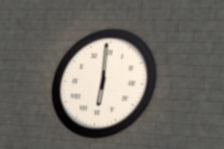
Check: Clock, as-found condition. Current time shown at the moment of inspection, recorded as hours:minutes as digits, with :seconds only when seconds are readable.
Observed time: 5:59
